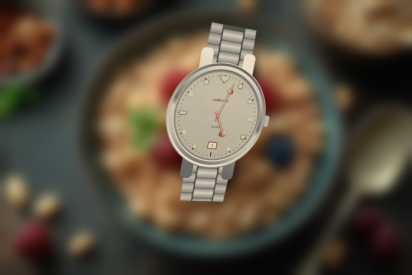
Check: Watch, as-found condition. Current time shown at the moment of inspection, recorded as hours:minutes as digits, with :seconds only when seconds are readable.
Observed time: 5:03
